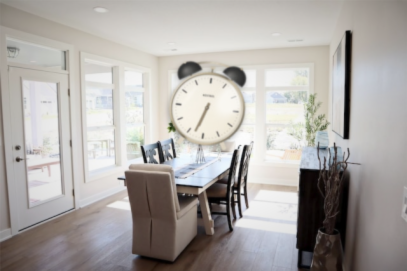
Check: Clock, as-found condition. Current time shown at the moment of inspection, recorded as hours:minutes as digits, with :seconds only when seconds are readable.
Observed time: 6:33
